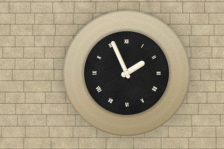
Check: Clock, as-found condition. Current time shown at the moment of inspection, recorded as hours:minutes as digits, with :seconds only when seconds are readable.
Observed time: 1:56
